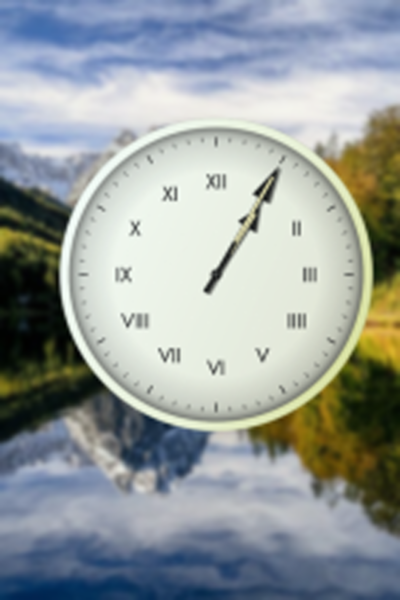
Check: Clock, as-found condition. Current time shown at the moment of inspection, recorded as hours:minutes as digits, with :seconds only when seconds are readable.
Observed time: 1:05
